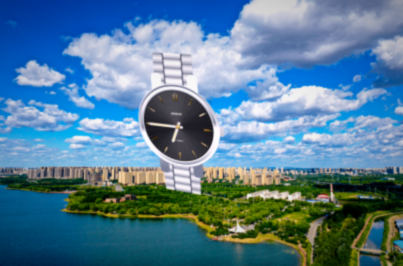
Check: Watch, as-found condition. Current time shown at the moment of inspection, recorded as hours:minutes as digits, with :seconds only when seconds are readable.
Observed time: 6:45
